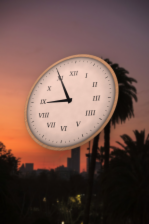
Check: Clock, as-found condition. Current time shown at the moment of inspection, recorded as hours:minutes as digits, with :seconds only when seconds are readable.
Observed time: 8:55
